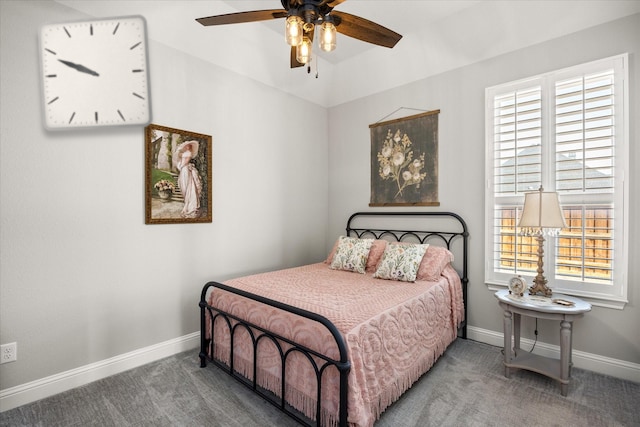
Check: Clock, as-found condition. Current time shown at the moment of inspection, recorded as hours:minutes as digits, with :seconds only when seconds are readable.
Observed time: 9:49
